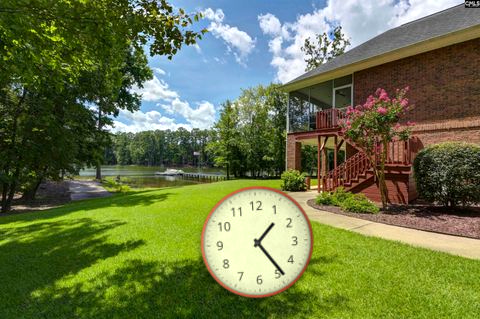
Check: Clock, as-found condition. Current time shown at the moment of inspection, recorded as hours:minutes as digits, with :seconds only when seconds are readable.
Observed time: 1:24
